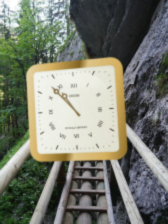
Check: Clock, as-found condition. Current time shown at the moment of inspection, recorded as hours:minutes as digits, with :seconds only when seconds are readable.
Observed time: 10:53
